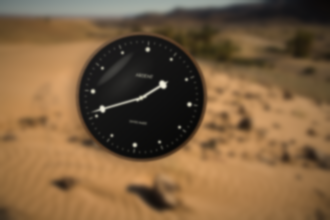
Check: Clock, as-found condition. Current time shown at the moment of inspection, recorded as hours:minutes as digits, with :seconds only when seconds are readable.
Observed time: 1:41
